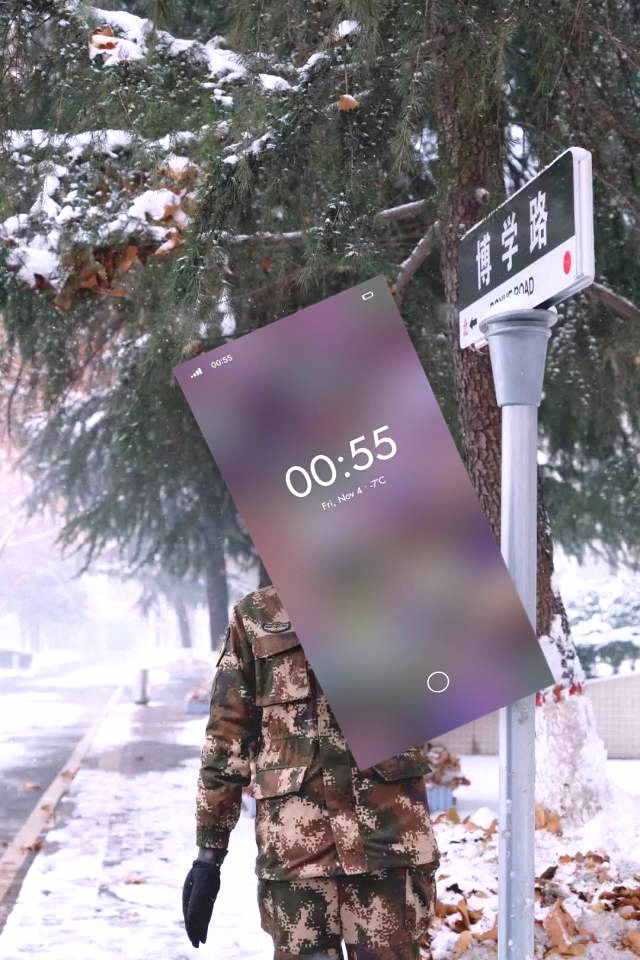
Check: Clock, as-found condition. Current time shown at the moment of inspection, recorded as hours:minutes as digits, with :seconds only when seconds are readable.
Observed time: 0:55
